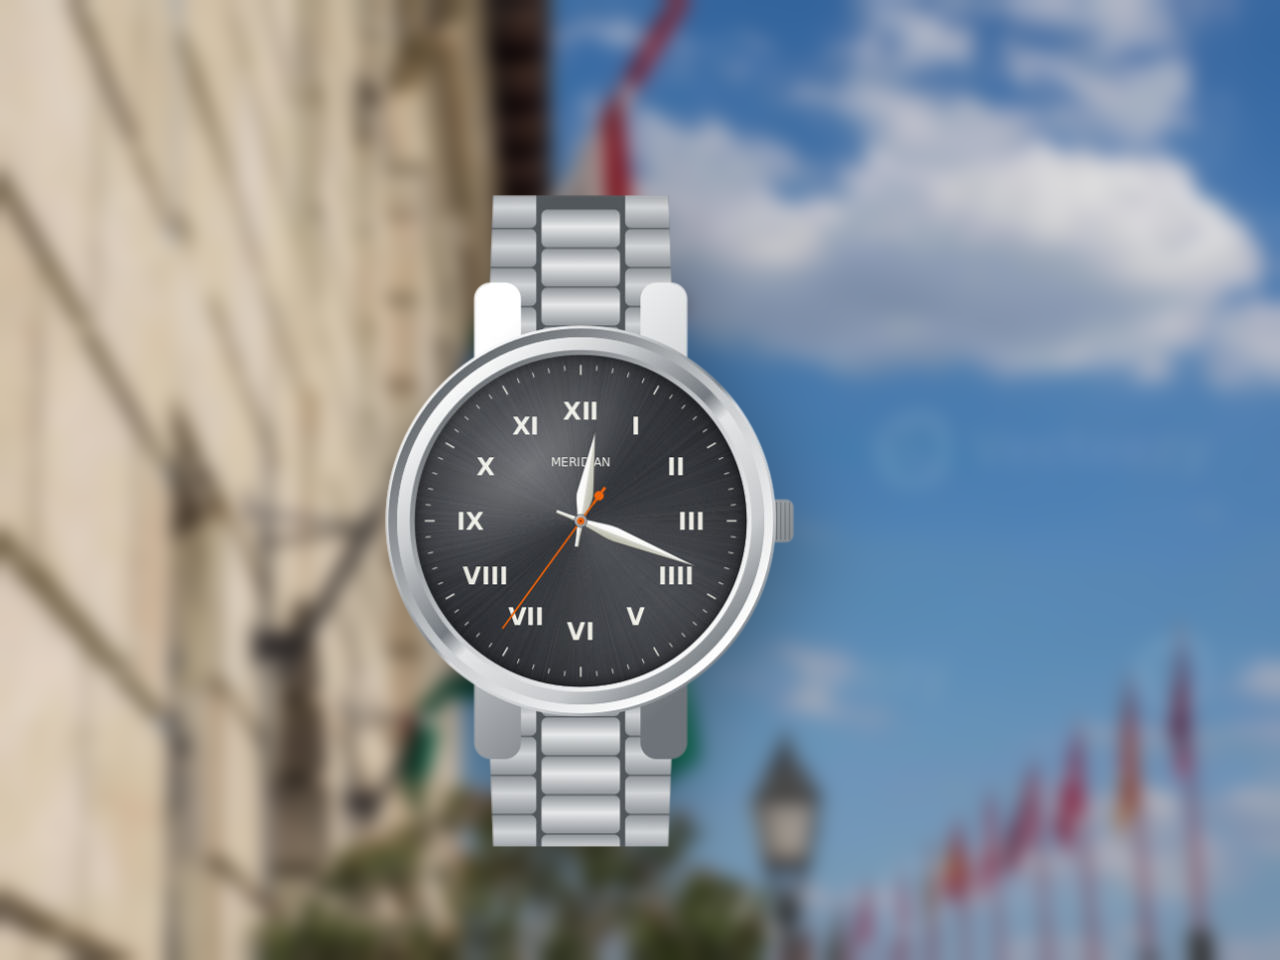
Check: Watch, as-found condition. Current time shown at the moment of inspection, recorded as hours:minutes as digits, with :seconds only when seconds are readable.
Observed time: 12:18:36
